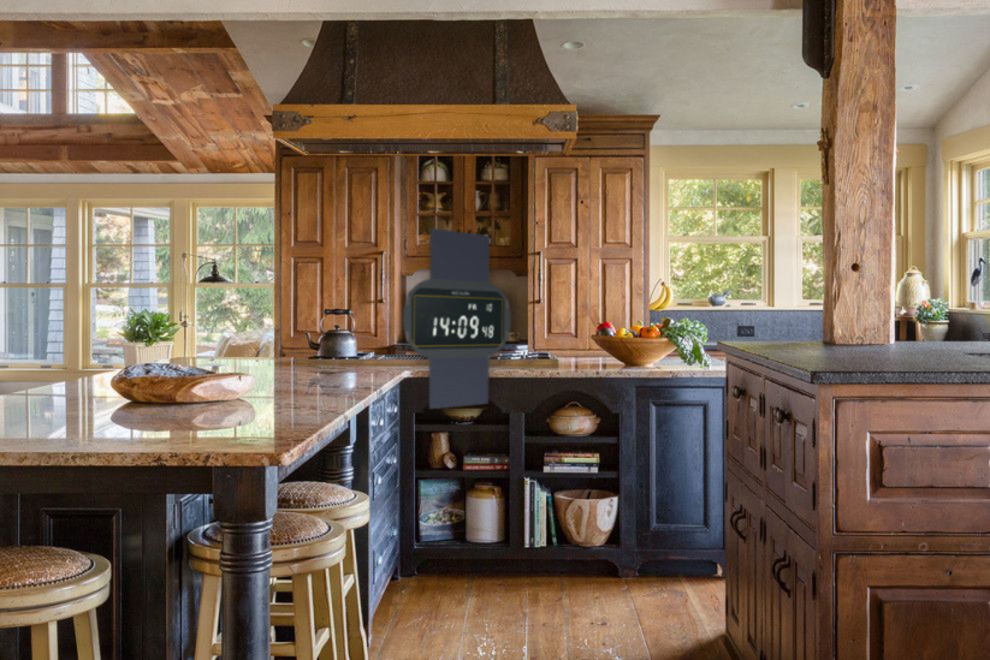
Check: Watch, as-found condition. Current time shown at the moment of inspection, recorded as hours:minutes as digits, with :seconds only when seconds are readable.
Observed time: 14:09:48
